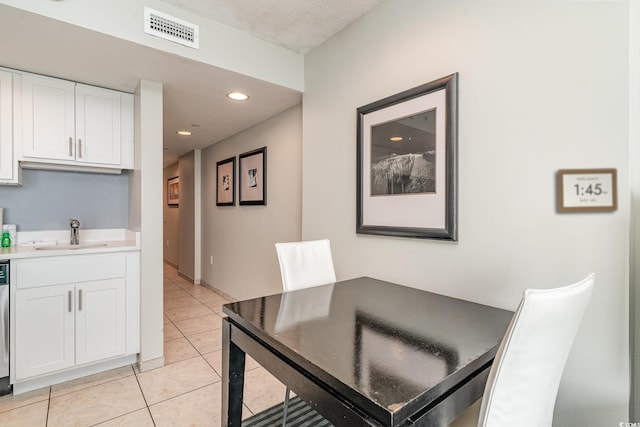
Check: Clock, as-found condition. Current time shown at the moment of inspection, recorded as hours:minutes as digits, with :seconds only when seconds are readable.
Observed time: 1:45
